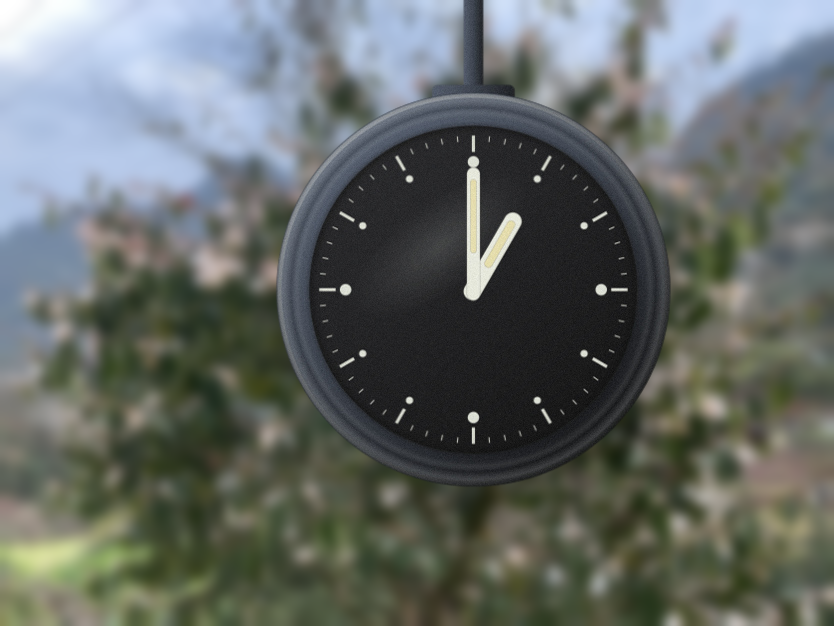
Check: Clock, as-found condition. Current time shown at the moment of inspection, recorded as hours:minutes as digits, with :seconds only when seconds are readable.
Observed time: 1:00
